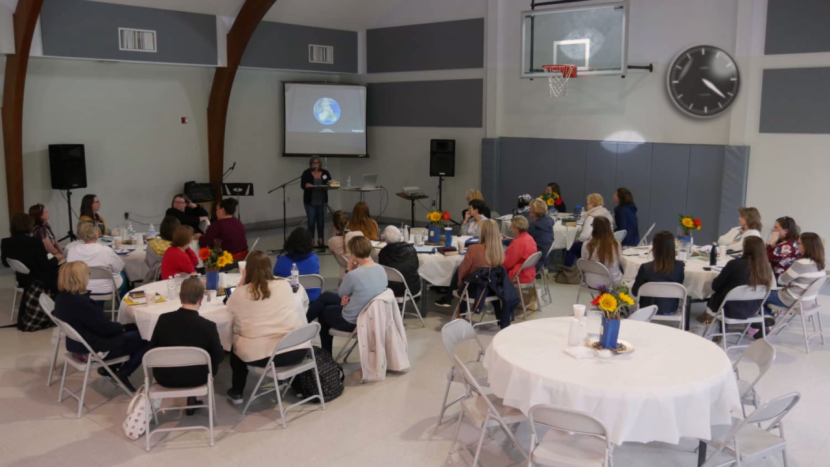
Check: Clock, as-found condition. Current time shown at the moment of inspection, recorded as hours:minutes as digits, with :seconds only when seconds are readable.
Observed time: 4:22
